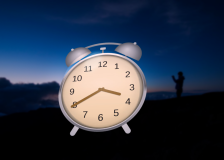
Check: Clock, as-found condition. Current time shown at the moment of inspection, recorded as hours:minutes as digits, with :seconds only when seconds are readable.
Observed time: 3:40
